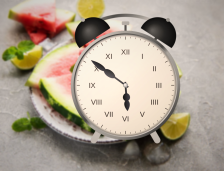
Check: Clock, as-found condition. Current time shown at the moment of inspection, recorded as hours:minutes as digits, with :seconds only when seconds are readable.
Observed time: 5:51
